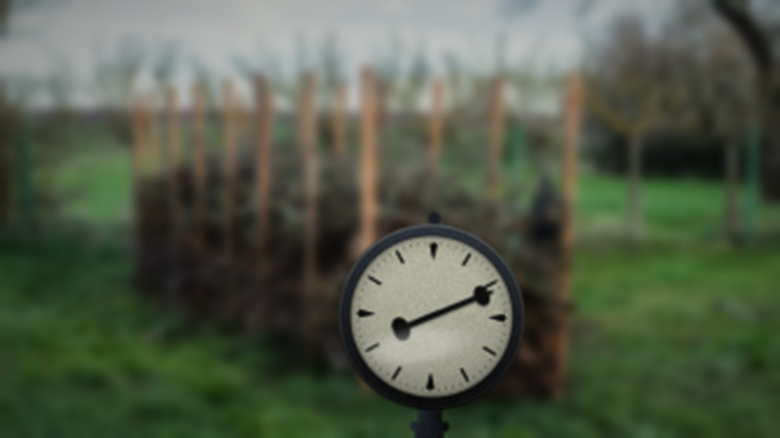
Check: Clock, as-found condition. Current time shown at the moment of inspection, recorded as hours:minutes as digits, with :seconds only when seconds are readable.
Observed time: 8:11
